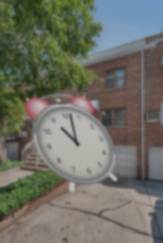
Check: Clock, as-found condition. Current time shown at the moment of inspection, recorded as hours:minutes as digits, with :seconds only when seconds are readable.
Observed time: 11:02
